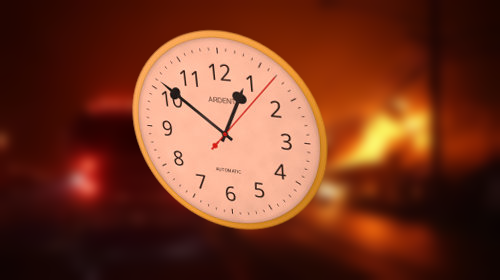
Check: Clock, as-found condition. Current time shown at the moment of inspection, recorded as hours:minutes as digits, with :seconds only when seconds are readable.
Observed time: 12:51:07
